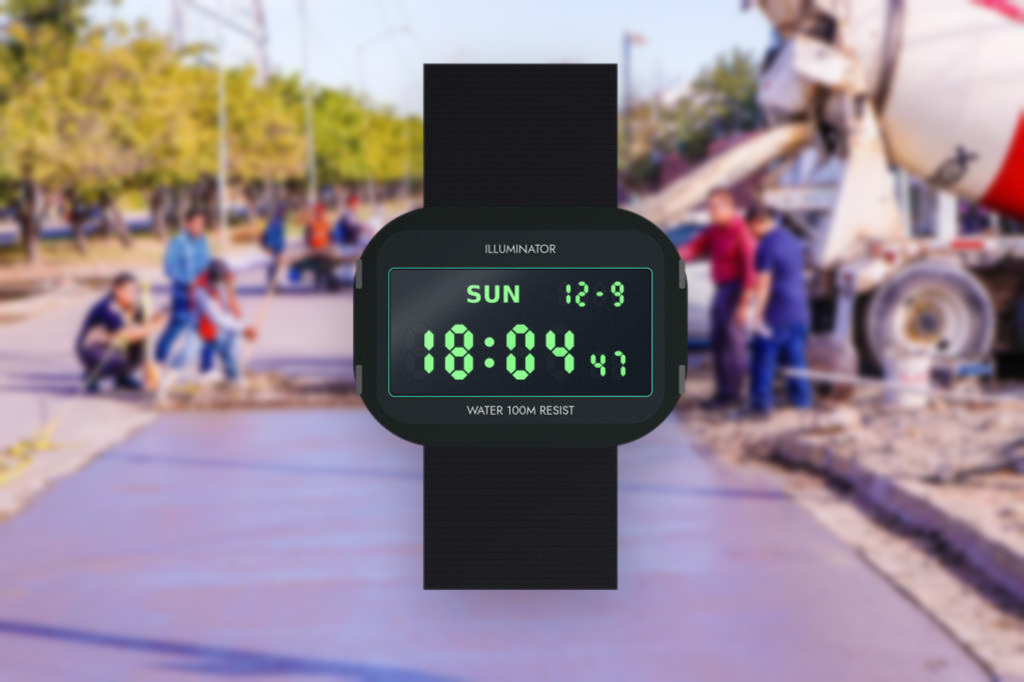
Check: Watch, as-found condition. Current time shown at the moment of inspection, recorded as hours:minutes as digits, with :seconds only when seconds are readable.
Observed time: 18:04:47
